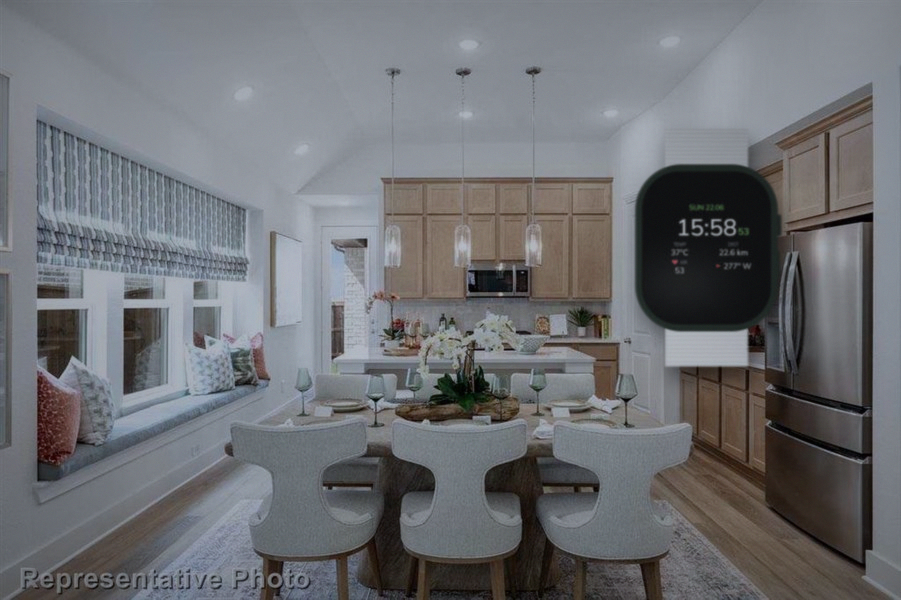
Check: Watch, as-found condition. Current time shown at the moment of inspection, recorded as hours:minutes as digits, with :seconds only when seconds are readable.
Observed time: 15:58
